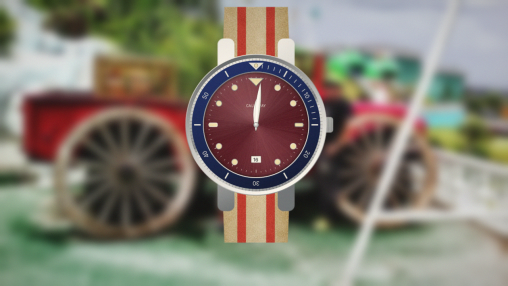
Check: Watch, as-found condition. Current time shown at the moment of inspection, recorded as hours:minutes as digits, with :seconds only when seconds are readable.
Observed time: 12:01
